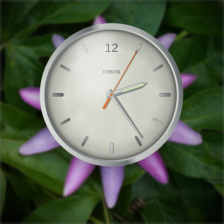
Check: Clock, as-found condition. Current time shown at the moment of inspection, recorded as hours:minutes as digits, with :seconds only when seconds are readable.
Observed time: 2:24:05
